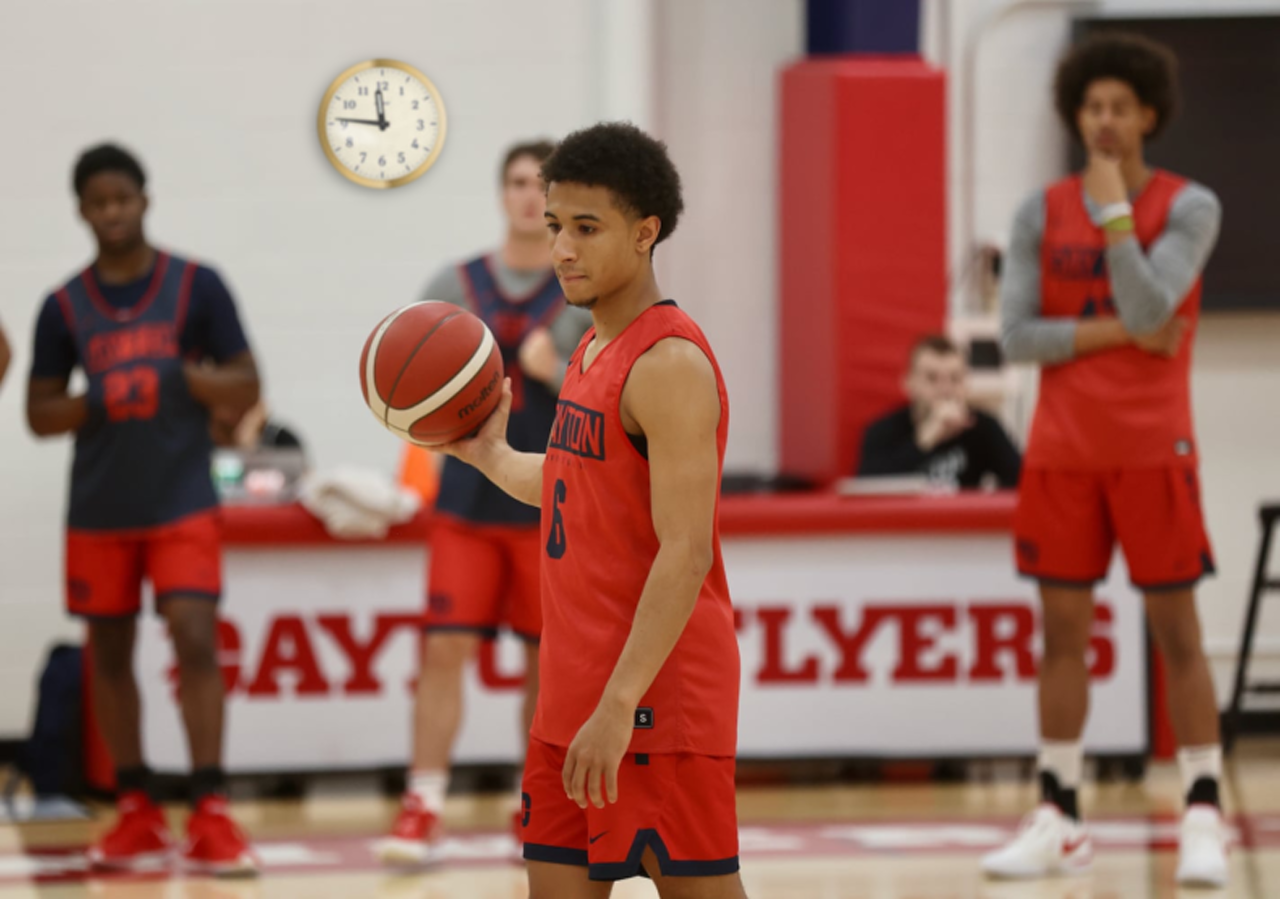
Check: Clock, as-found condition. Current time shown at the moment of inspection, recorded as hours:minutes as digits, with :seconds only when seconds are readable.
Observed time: 11:46
